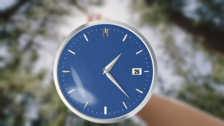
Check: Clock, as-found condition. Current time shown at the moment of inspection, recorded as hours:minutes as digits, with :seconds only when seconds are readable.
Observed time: 1:23
